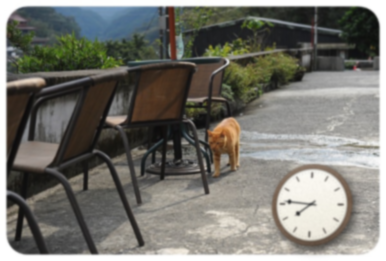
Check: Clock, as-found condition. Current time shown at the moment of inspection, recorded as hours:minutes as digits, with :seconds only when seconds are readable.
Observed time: 7:46
